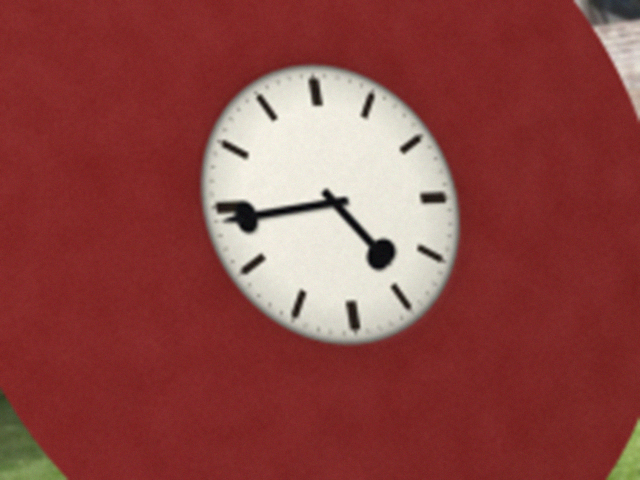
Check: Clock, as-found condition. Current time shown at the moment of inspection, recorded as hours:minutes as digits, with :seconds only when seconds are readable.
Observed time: 4:44
